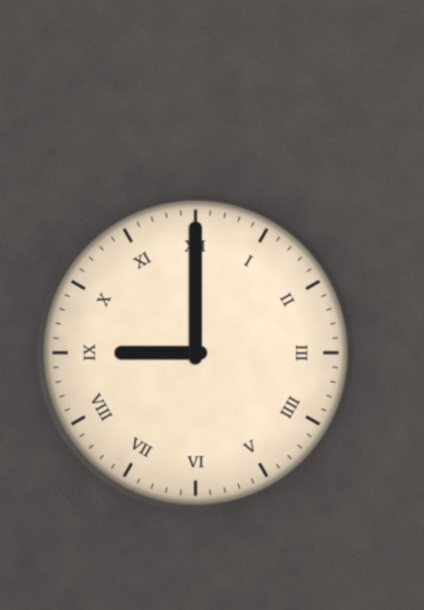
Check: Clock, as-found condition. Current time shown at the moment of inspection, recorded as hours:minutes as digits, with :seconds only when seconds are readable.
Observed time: 9:00
